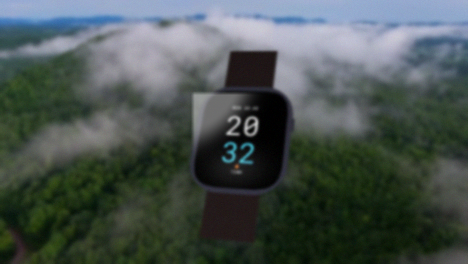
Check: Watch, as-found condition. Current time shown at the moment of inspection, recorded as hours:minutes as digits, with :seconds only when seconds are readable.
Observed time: 20:32
